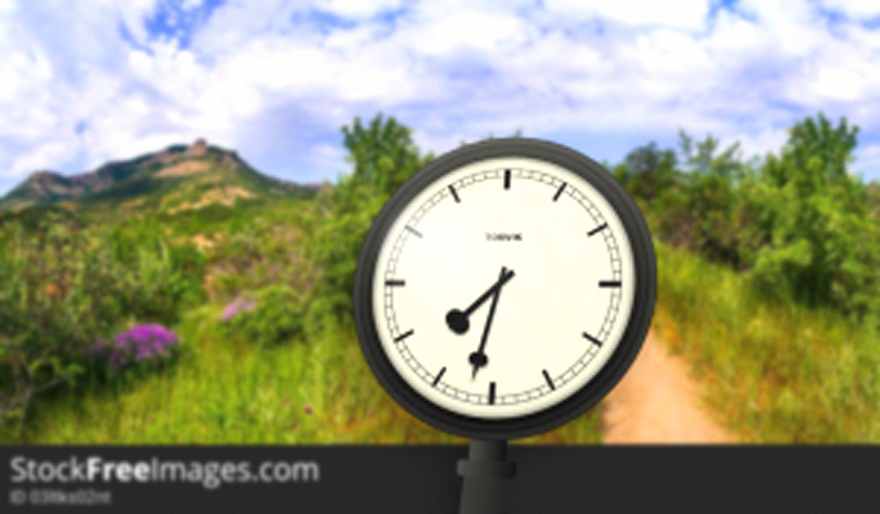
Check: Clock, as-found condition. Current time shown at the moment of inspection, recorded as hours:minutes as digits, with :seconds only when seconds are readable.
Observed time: 7:32
